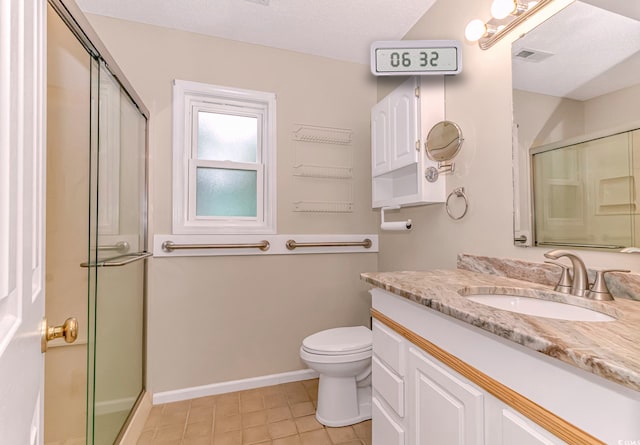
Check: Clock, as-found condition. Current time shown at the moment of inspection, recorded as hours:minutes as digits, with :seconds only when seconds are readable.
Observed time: 6:32
